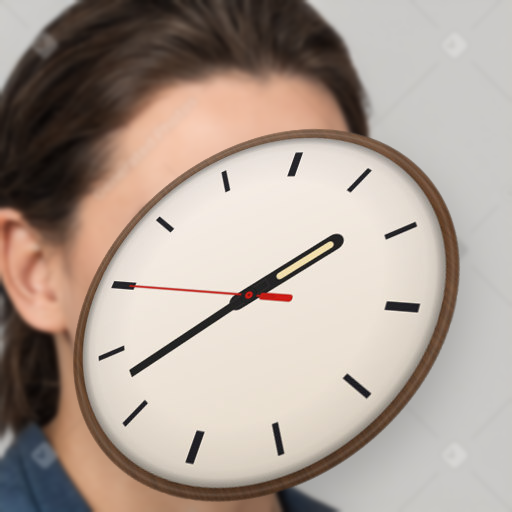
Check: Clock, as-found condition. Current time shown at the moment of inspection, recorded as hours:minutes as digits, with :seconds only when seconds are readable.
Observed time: 1:37:45
